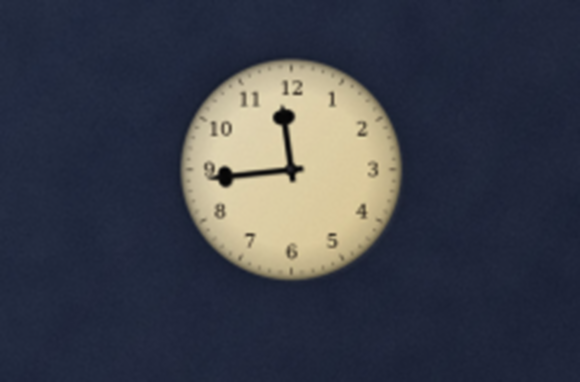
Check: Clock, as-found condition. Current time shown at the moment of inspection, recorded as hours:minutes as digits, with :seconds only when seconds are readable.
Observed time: 11:44
